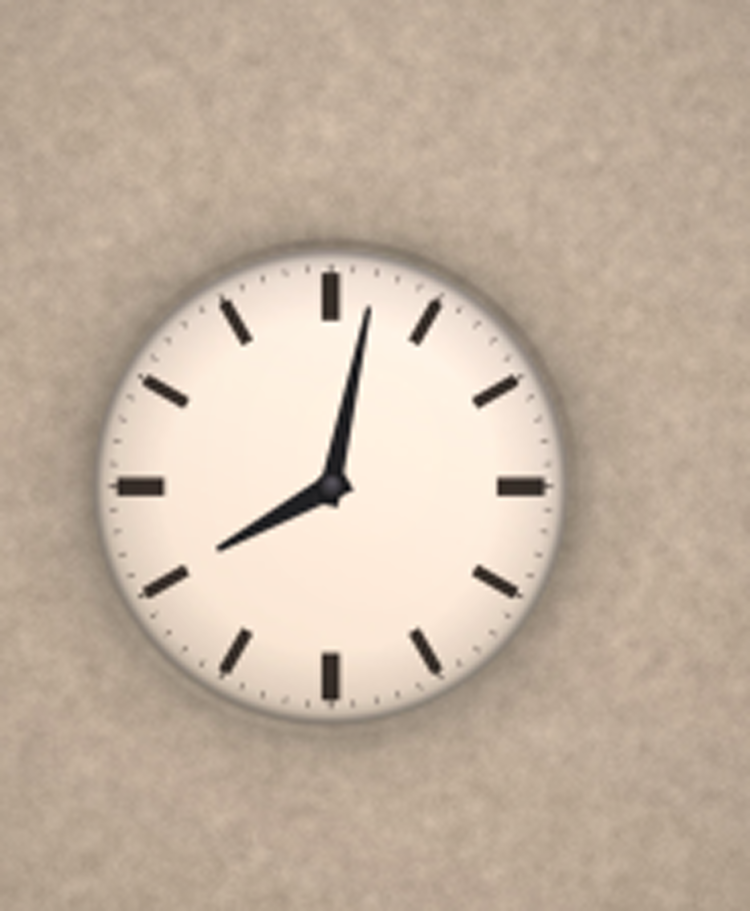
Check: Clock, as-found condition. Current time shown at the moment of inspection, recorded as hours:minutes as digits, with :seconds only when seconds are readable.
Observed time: 8:02
